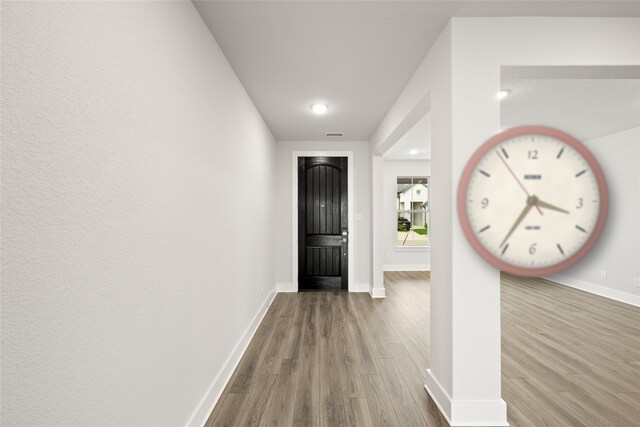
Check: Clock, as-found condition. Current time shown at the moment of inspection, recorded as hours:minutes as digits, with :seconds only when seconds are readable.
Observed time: 3:35:54
